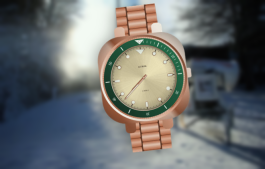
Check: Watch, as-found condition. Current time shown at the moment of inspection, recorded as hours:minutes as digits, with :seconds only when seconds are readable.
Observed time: 7:38
